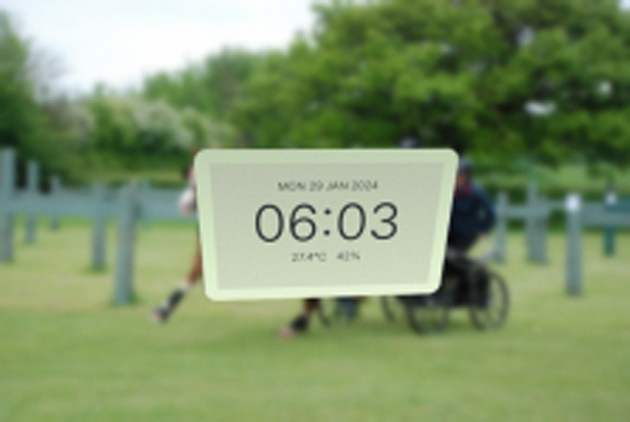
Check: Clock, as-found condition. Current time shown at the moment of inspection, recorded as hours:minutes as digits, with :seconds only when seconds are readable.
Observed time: 6:03
